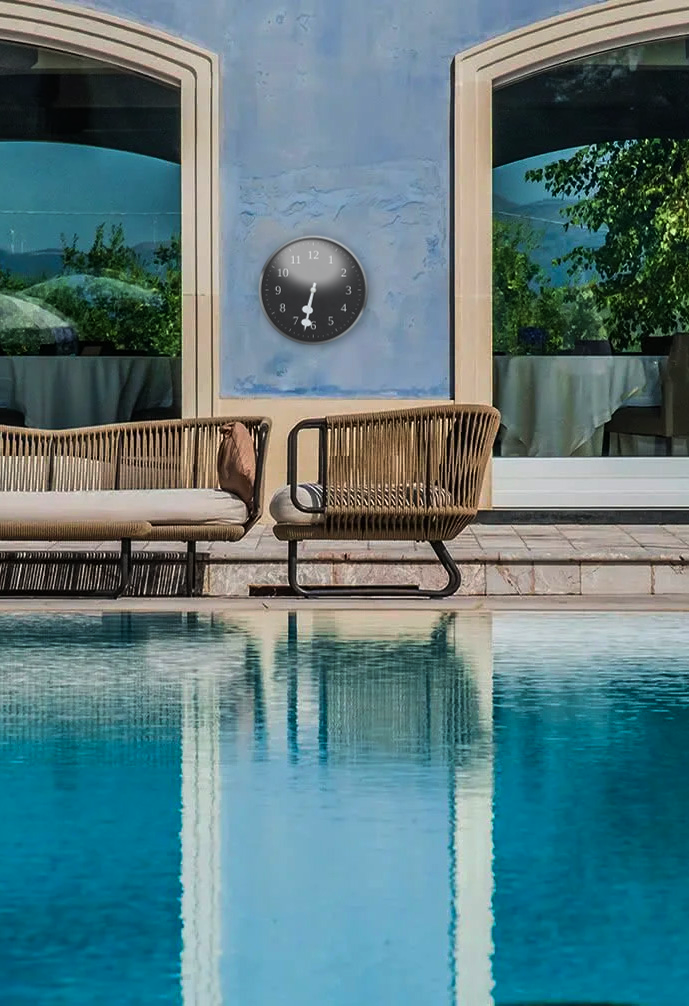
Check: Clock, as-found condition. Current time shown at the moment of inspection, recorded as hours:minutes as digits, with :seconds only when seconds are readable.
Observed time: 6:32
